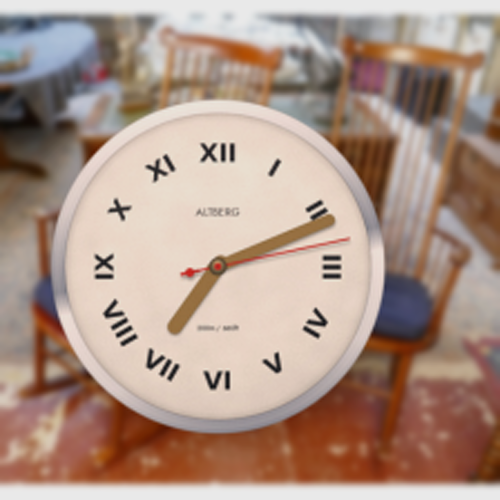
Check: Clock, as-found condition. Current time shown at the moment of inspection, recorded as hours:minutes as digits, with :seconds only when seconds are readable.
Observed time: 7:11:13
